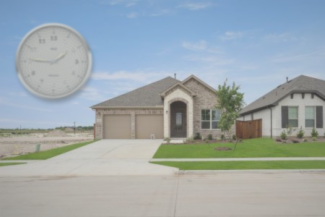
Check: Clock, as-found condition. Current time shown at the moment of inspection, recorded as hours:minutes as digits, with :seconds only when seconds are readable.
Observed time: 1:46
